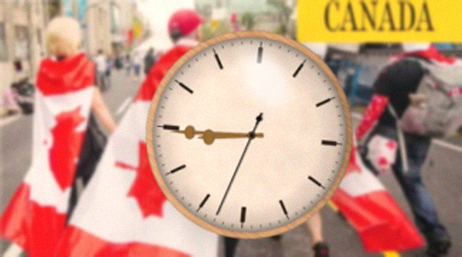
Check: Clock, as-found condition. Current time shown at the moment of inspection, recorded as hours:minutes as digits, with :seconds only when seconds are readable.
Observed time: 8:44:33
